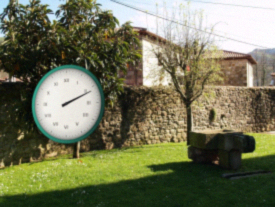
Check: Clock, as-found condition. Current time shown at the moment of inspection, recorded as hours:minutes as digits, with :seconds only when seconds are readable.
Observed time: 2:11
